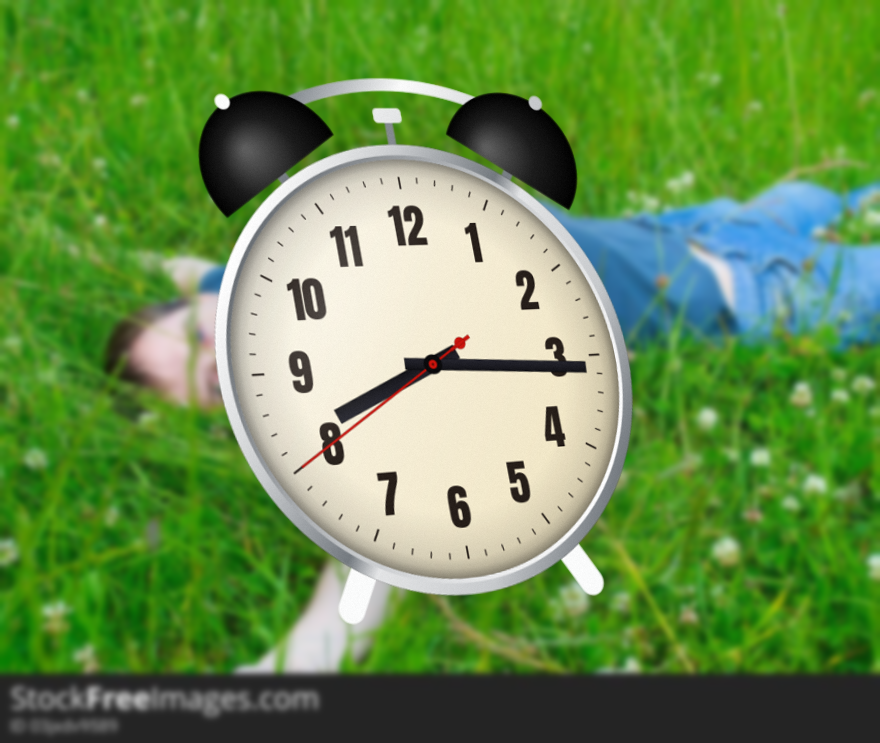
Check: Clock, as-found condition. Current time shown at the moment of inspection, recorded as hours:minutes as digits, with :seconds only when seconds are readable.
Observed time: 8:15:40
